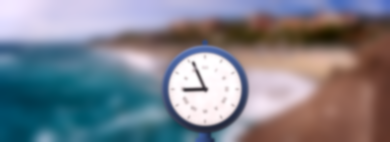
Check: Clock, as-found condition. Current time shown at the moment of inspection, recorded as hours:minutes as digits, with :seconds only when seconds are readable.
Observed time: 8:56
